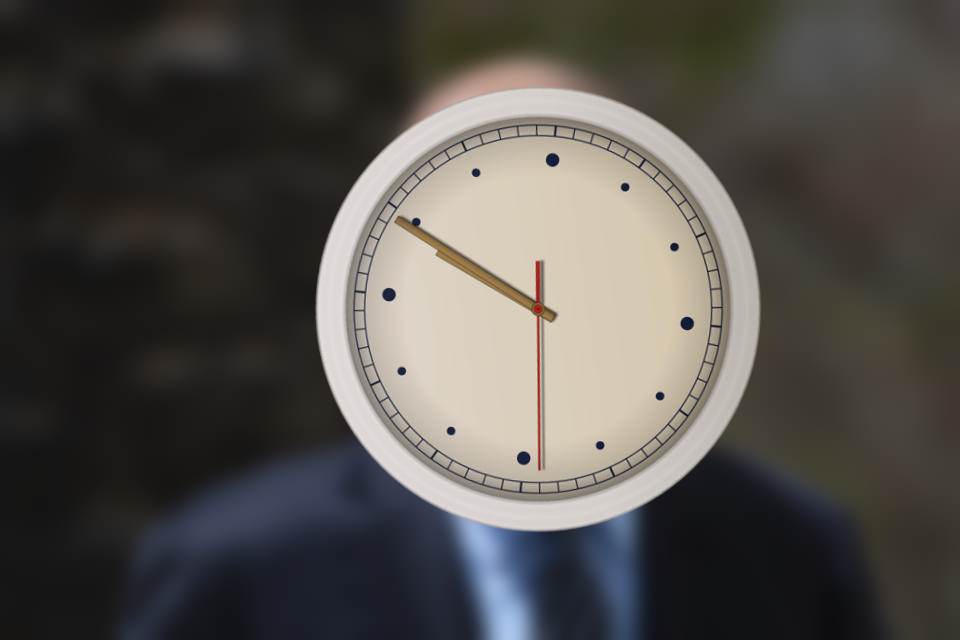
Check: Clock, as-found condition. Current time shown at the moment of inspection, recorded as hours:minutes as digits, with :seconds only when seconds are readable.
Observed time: 9:49:29
